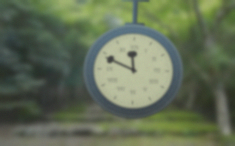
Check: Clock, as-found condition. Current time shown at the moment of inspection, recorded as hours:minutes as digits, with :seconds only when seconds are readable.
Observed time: 11:49
